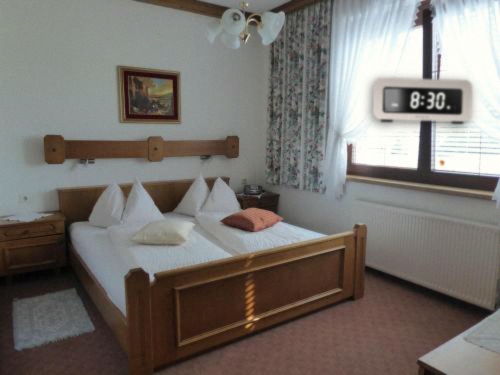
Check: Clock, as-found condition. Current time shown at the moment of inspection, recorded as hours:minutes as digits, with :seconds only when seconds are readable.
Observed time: 8:30
